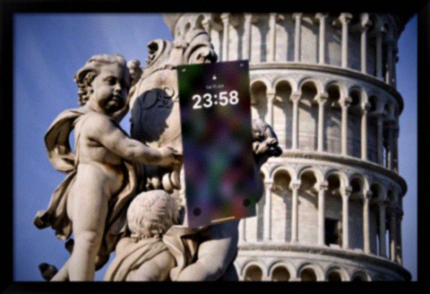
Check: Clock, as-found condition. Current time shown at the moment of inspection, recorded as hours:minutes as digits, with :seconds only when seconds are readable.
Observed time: 23:58
